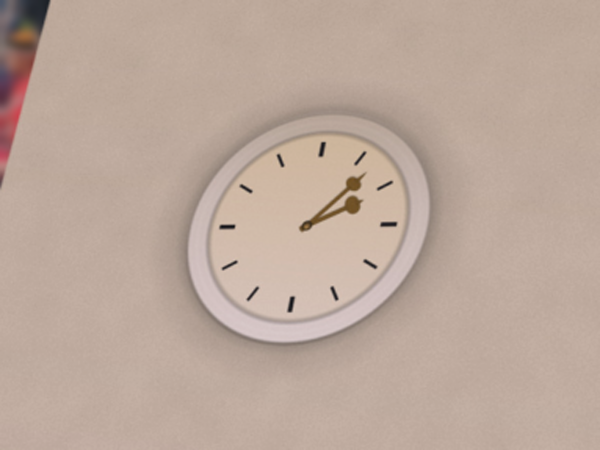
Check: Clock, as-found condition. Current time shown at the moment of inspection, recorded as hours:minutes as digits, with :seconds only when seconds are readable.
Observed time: 2:07
